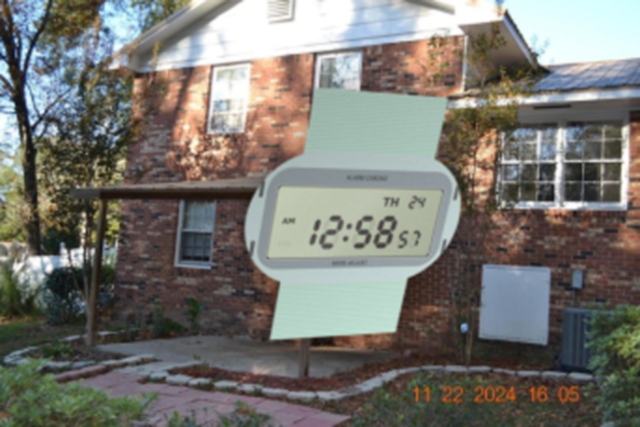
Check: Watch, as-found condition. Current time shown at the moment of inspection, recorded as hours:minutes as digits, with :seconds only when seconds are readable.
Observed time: 12:58:57
